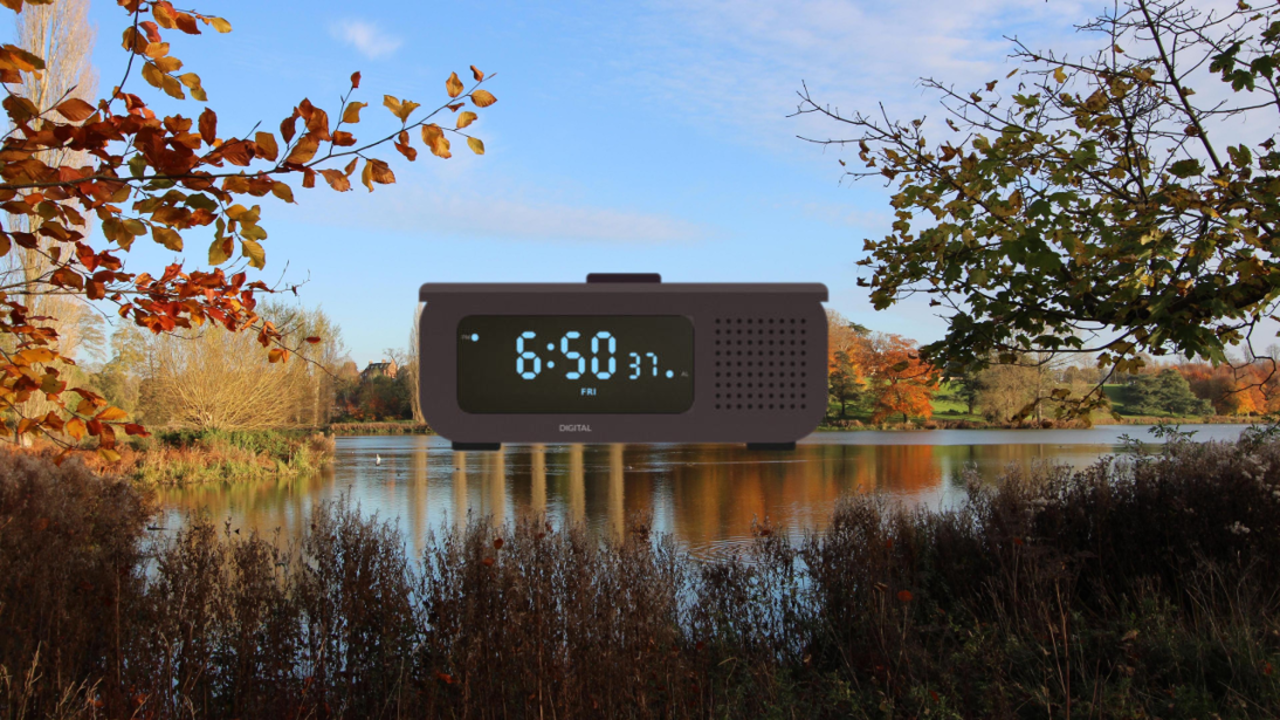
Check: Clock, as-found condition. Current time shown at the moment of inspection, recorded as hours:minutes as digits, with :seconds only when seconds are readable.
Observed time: 6:50:37
